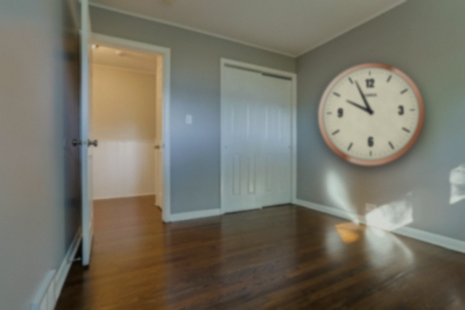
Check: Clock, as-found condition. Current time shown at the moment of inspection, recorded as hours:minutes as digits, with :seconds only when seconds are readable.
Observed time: 9:56
